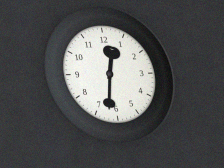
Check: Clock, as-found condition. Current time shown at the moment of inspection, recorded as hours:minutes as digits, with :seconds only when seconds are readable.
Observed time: 12:32
